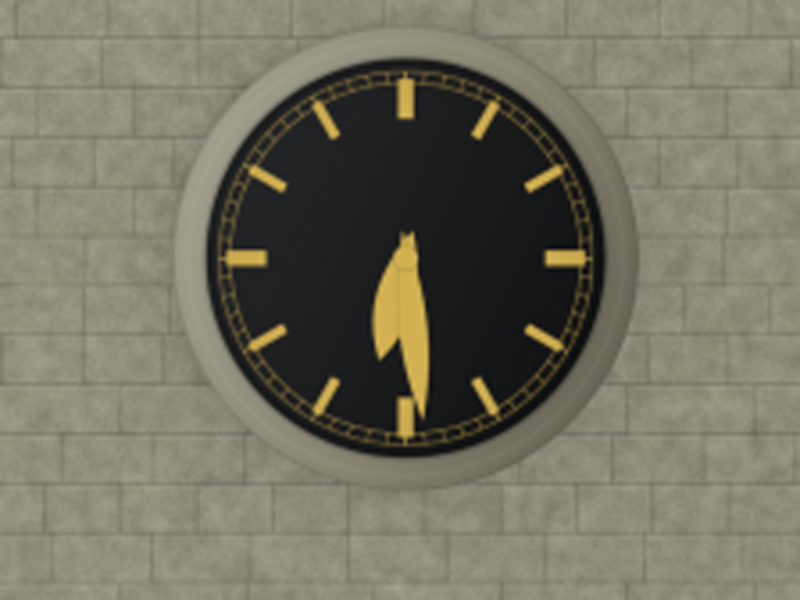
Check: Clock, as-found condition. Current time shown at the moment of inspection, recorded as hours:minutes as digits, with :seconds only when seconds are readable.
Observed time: 6:29
